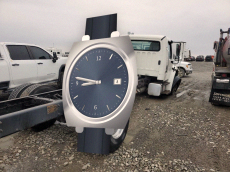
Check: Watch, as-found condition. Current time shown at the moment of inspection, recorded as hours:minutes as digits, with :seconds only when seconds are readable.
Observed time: 8:47
